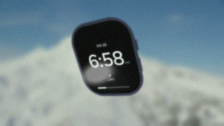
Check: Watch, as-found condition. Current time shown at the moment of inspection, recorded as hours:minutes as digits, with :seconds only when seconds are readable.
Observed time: 6:58
